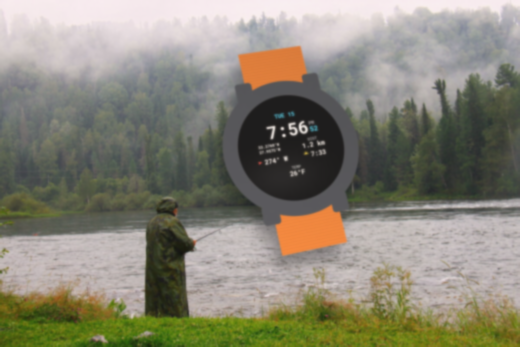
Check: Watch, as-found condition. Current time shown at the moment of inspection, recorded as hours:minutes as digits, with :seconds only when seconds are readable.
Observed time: 7:56
